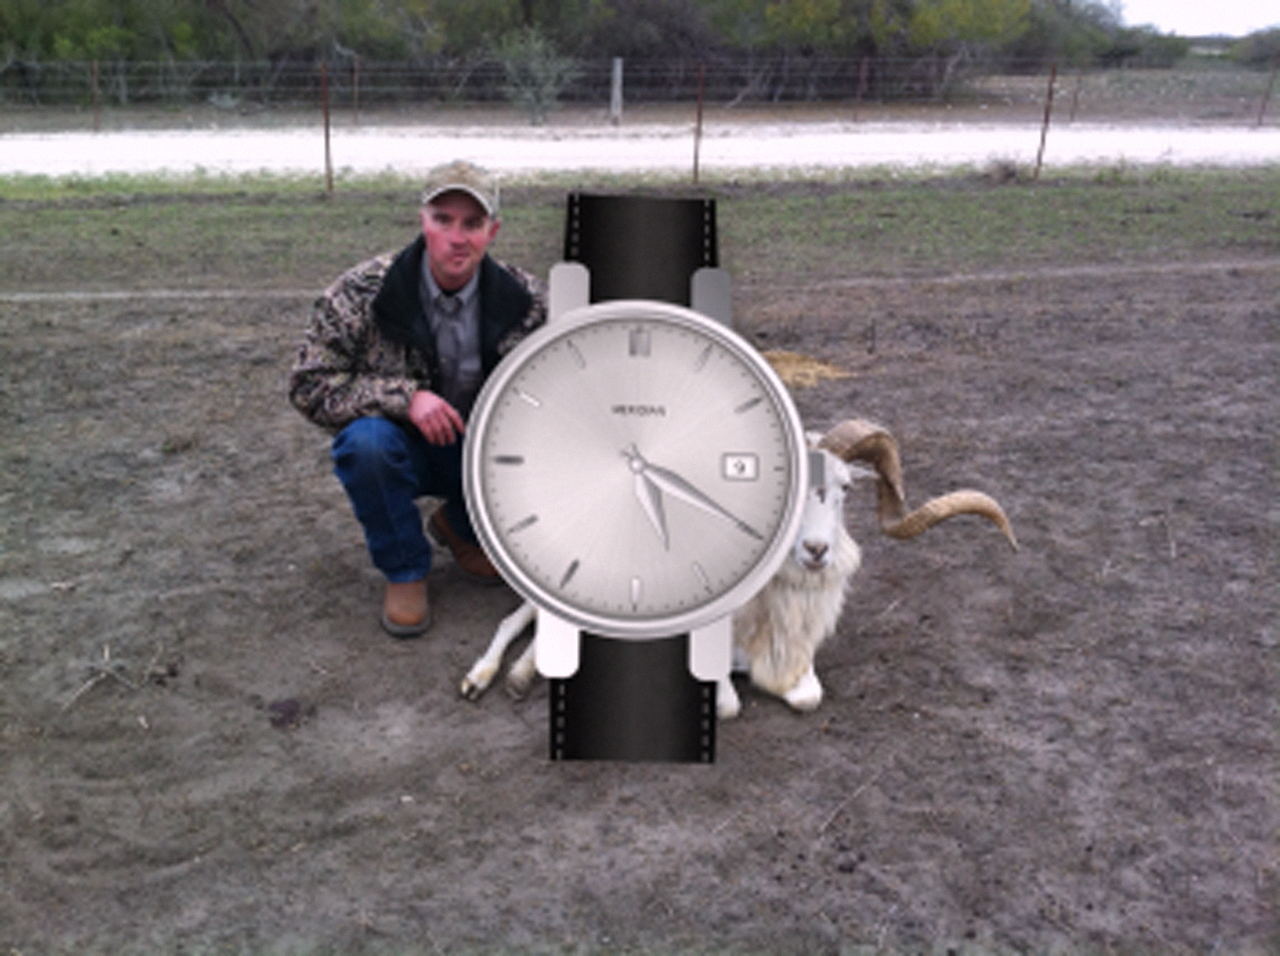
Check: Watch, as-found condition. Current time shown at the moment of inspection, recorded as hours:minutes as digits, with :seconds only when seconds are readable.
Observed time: 5:20
